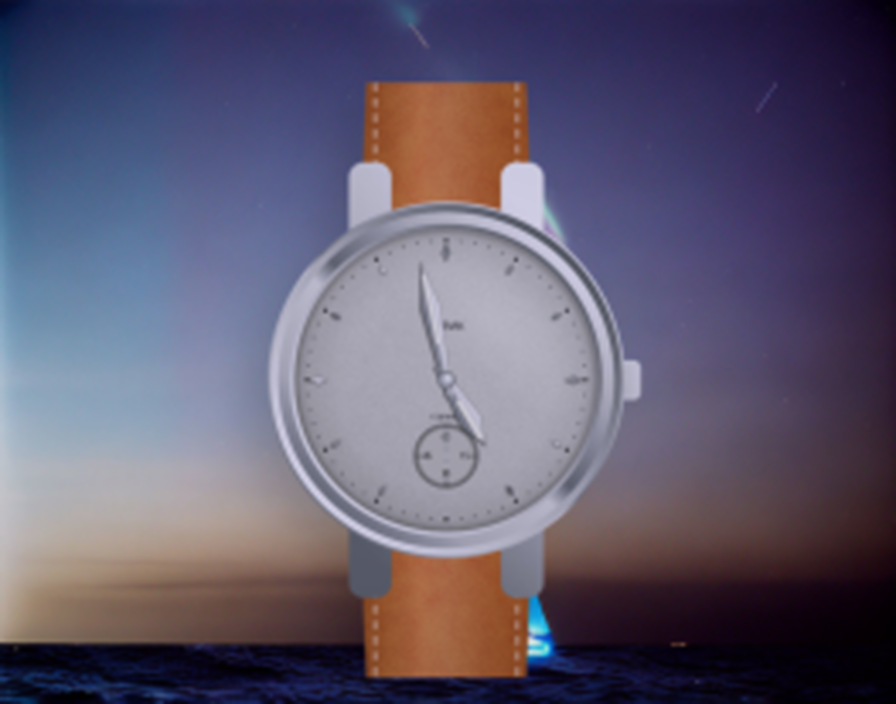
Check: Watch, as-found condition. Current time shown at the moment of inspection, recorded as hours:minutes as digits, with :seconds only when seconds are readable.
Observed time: 4:58
